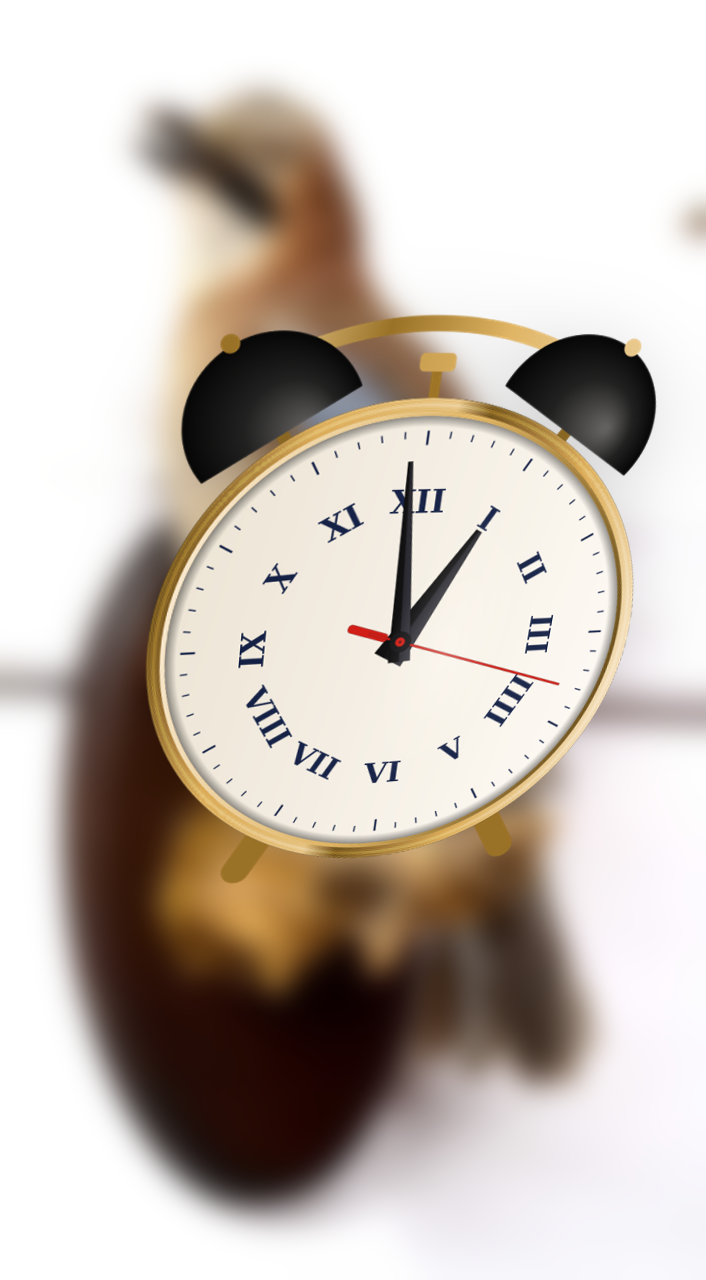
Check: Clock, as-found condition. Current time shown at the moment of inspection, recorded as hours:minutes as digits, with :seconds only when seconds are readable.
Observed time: 12:59:18
